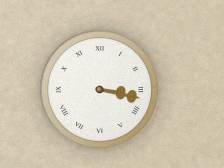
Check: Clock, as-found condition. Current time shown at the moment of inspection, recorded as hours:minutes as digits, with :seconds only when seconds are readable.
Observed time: 3:17
